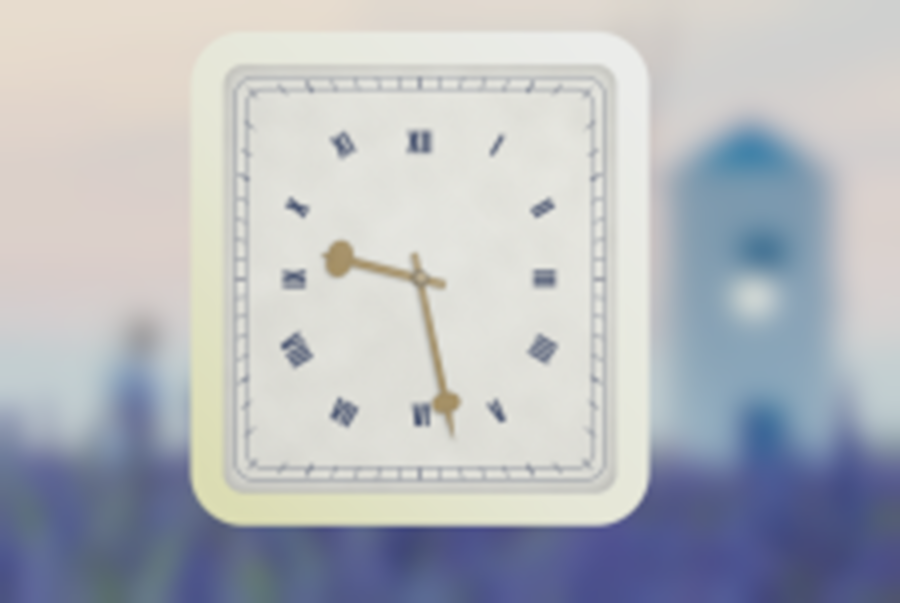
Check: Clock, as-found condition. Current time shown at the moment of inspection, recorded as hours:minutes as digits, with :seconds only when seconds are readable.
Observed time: 9:28
